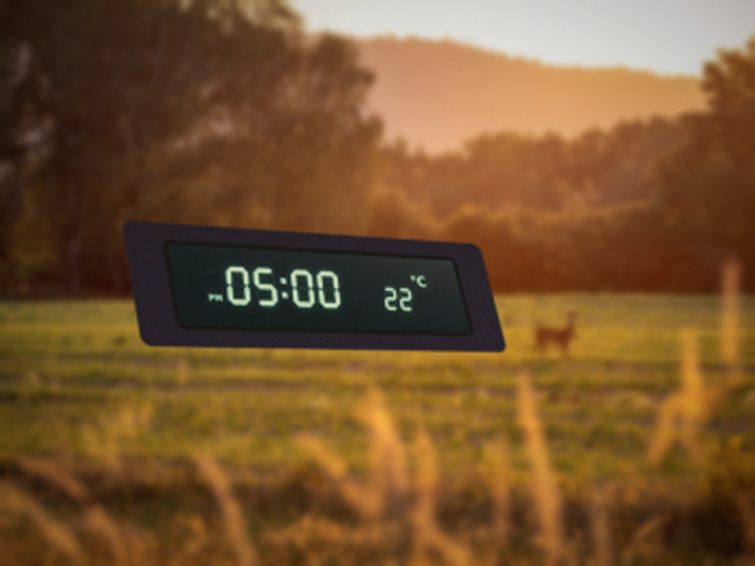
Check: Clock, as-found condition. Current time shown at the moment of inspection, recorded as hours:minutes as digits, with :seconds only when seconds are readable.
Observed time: 5:00
